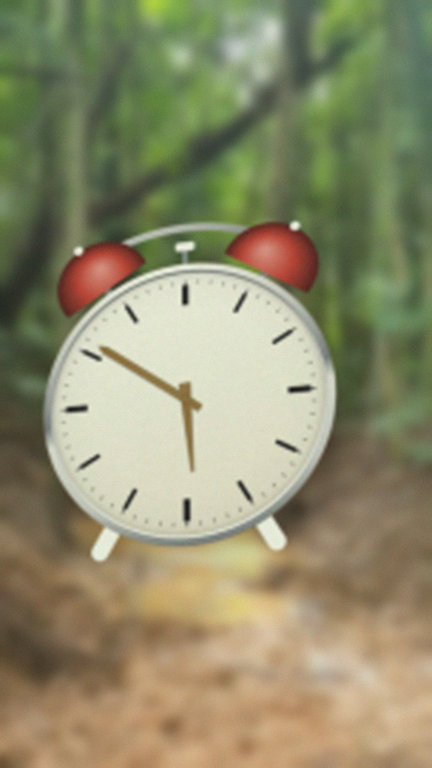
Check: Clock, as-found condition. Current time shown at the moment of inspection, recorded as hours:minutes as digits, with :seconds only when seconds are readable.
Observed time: 5:51
